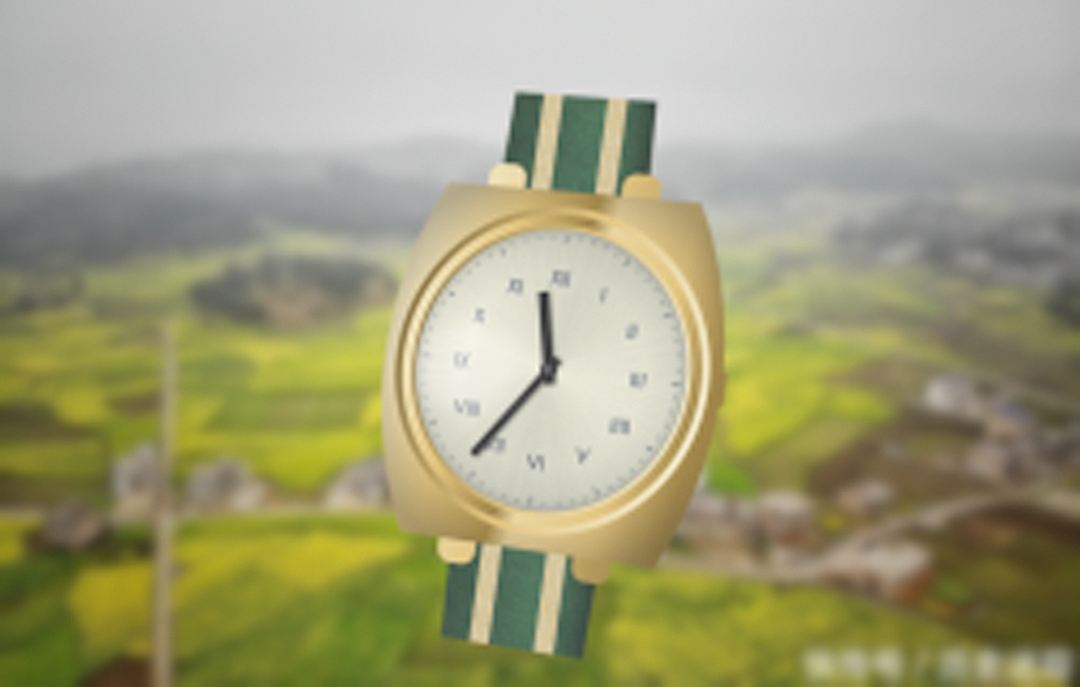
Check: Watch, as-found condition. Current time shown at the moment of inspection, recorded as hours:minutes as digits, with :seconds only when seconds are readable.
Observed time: 11:36
